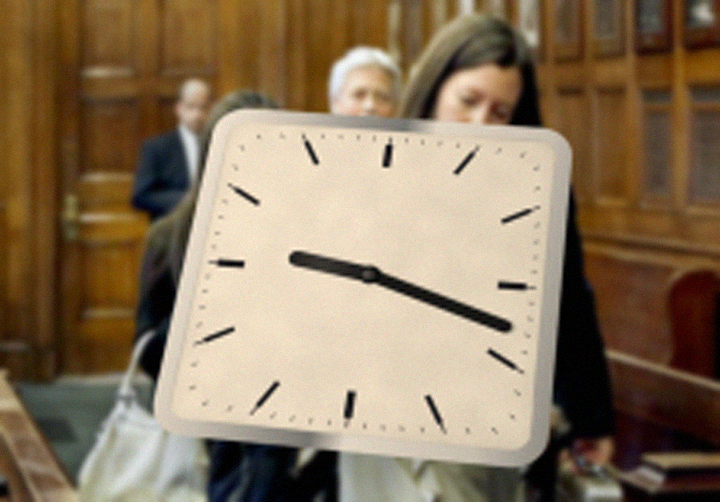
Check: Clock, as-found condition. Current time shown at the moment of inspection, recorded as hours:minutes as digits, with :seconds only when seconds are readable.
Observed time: 9:18
